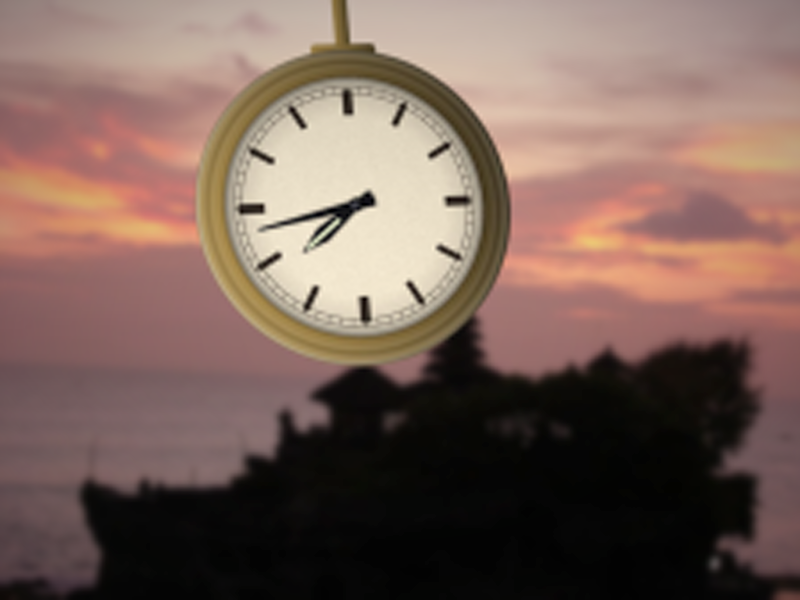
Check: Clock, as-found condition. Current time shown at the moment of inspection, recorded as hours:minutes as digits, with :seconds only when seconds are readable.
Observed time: 7:43
